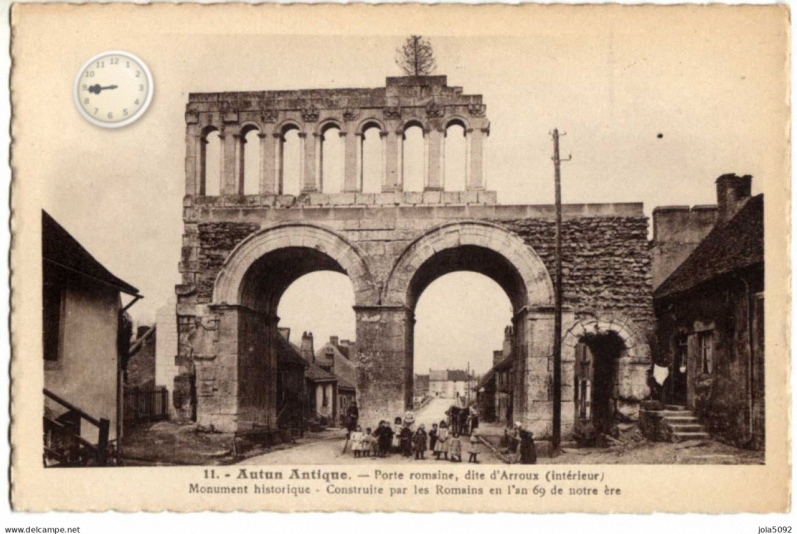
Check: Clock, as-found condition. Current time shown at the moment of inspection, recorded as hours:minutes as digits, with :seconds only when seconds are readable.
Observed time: 8:44
